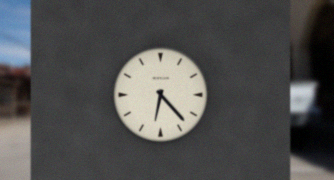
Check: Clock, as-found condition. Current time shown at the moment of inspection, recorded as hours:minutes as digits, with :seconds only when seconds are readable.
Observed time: 6:23
